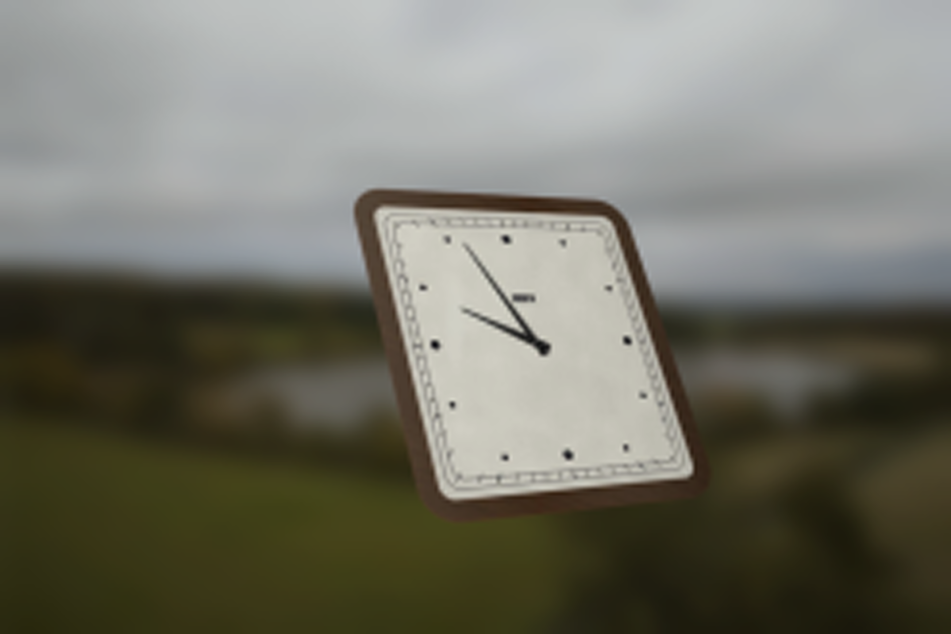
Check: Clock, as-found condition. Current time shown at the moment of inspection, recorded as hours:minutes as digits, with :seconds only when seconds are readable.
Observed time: 9:56
